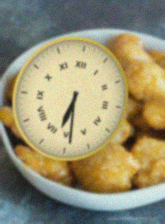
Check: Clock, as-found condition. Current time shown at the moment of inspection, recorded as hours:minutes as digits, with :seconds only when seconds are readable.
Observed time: 6:29
